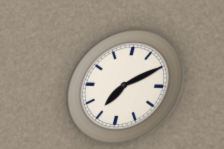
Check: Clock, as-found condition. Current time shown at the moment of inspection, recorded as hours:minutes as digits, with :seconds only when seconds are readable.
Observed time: 7:10
